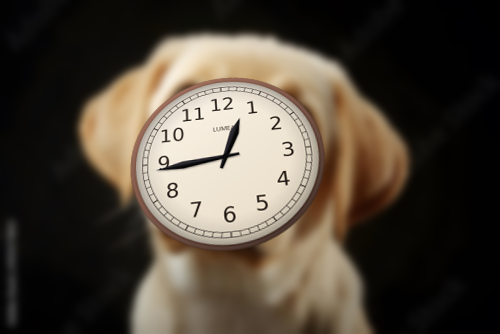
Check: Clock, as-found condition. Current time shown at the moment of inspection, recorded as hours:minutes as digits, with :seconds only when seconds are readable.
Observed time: 12:44
